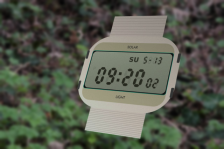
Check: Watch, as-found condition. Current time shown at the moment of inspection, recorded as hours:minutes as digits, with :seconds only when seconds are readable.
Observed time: 9:20:02
